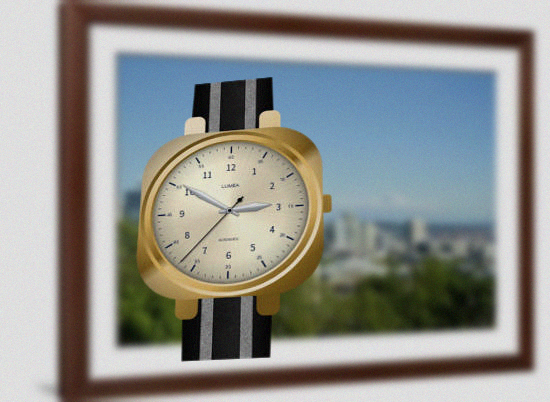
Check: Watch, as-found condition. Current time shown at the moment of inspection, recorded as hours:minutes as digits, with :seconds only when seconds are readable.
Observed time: 2:50:37
